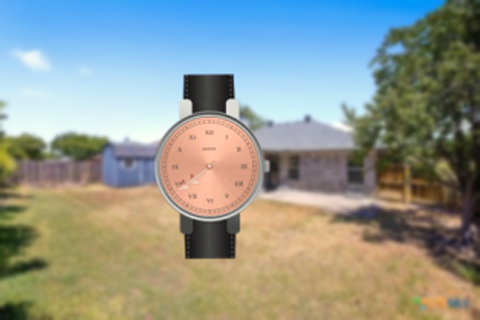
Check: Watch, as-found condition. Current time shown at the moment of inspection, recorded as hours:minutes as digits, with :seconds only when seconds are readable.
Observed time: 7:39
